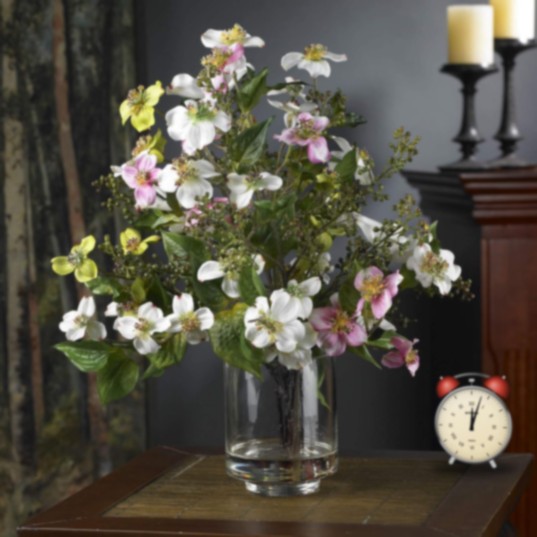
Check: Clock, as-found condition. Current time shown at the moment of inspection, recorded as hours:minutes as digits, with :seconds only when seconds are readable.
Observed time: 12:03
